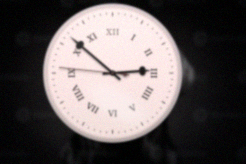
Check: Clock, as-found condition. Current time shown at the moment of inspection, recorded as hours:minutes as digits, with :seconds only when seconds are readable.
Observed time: 2:51:46
